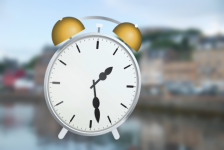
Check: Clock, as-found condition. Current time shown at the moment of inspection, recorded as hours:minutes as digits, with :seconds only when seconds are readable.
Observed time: 1:28
